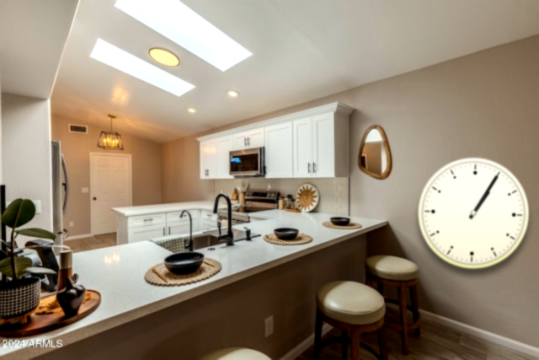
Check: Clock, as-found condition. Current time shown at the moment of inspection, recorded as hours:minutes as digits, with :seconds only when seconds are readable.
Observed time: 1:05
